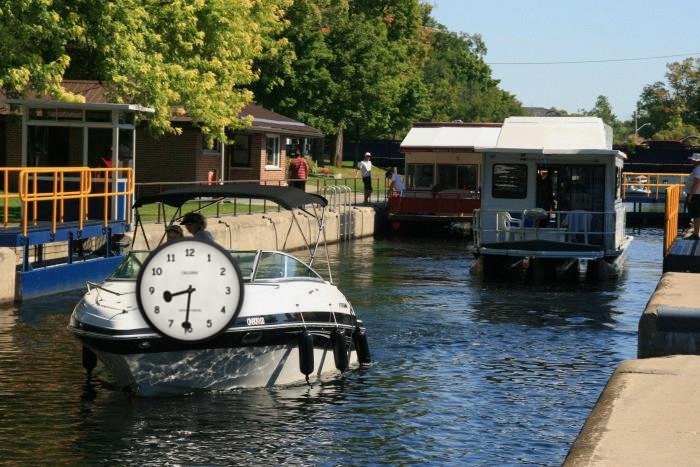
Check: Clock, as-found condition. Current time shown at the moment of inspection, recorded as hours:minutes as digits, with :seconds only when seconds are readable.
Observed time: 8:31
